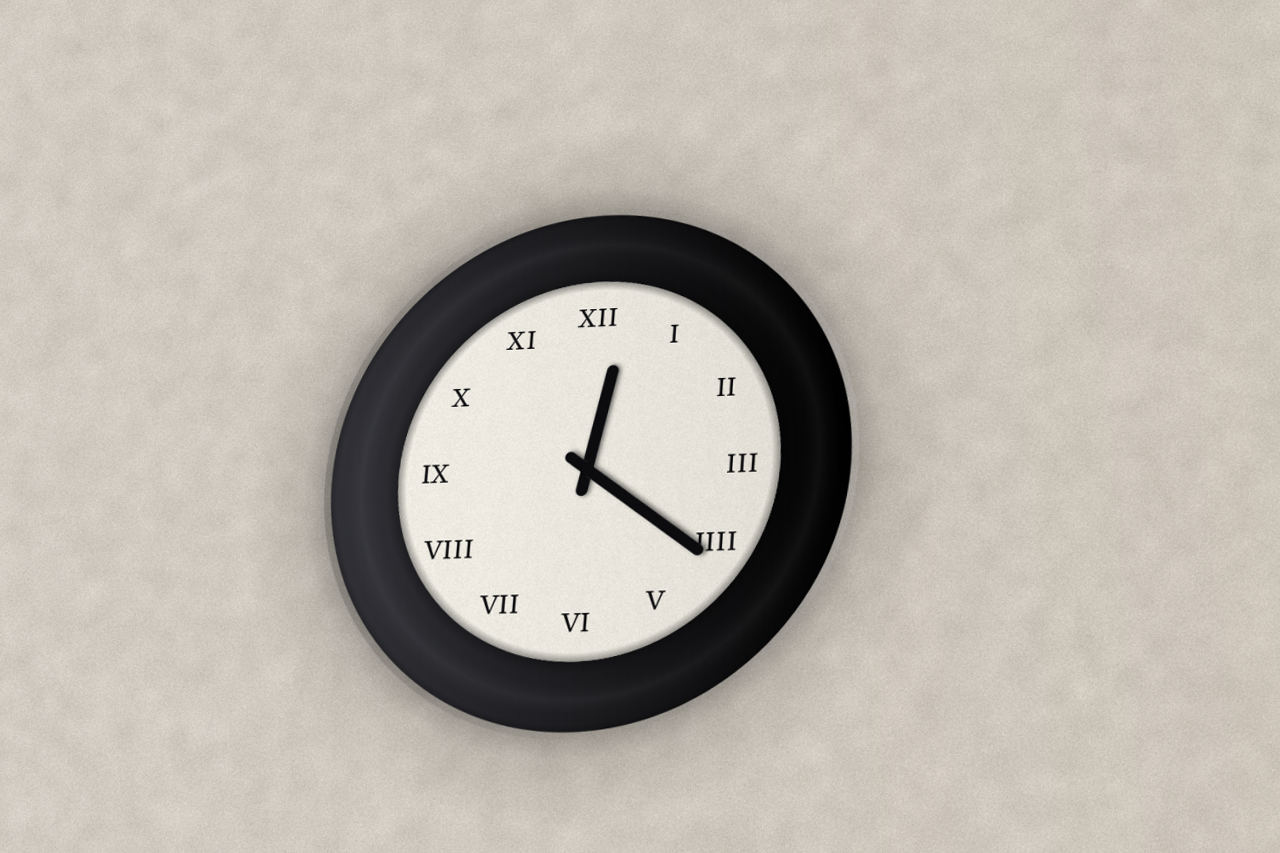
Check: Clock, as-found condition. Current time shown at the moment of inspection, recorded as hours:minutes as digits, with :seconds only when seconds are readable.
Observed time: 12:21
